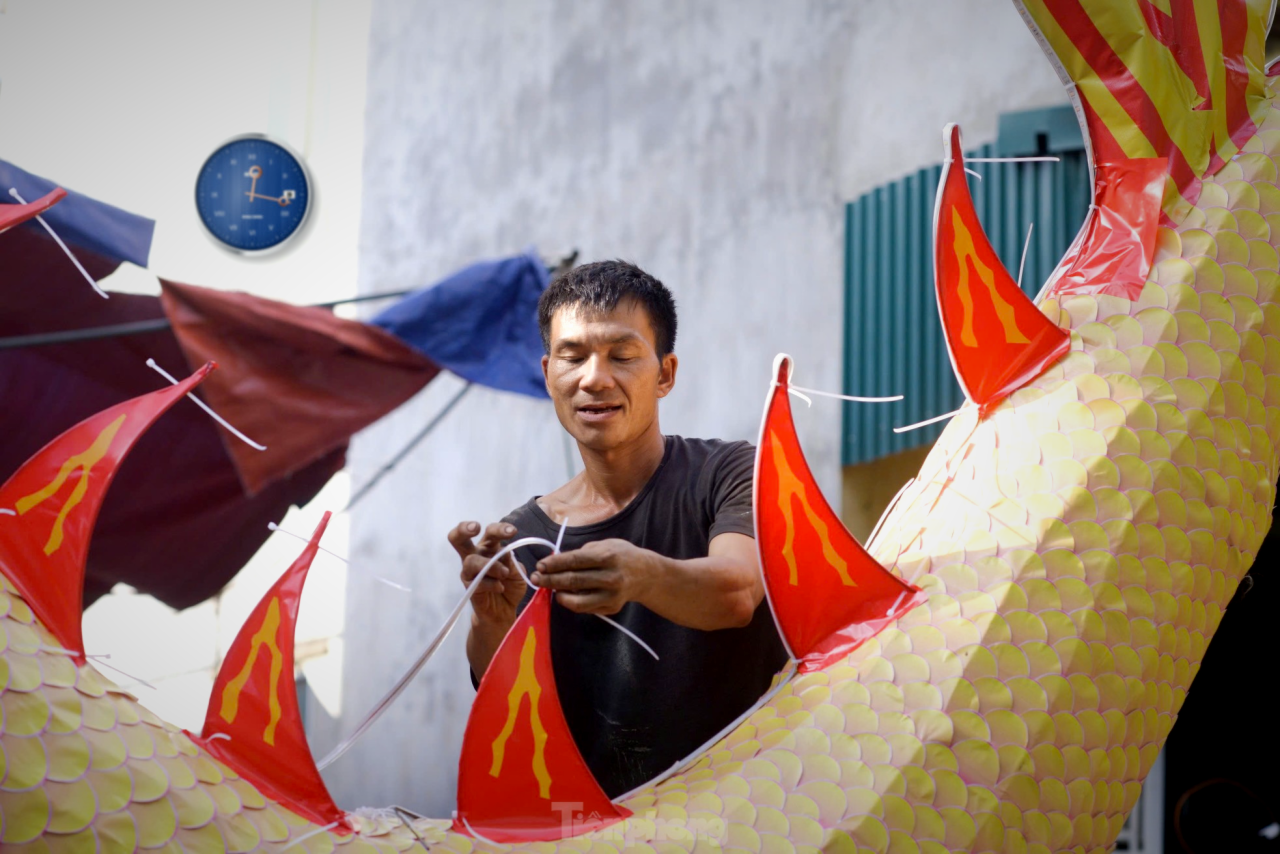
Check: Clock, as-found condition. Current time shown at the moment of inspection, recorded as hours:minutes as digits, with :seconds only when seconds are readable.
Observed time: 12:17
